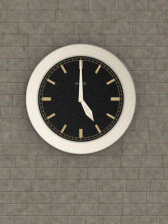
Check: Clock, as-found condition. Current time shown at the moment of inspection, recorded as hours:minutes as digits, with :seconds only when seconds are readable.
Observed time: 5:00
